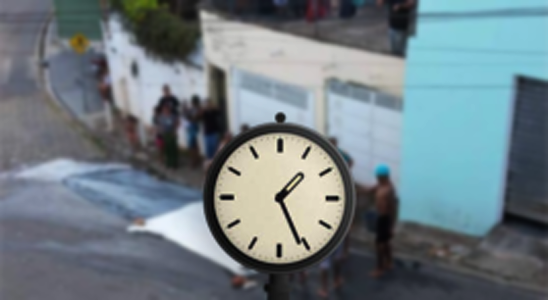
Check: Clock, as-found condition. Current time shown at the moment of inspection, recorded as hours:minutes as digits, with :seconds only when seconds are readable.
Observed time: 1:26
